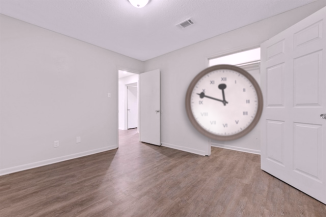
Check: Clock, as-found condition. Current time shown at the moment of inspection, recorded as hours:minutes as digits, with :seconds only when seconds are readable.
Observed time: 11:48
